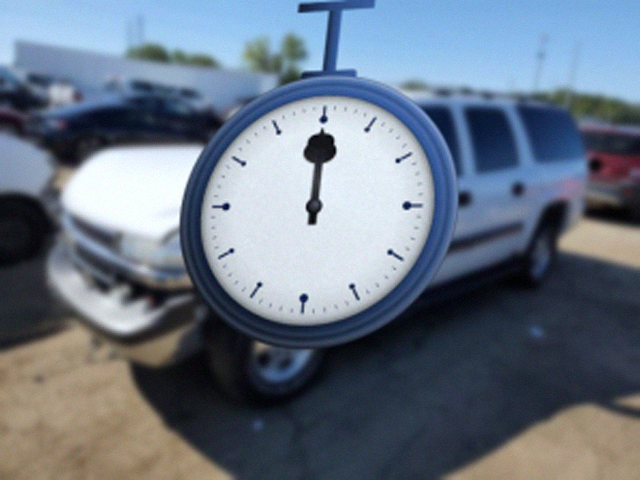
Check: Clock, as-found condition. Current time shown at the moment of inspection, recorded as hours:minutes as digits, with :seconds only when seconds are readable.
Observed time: 12:00
